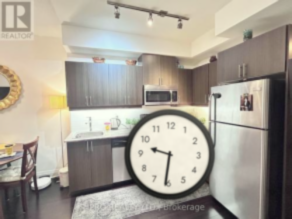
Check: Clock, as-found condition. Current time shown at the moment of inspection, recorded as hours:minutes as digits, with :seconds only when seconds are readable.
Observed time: 9:31
